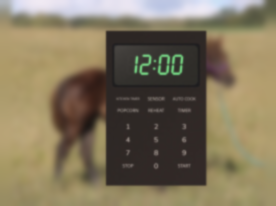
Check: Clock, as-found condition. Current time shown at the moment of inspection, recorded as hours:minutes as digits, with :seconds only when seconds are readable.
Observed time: 12:00
